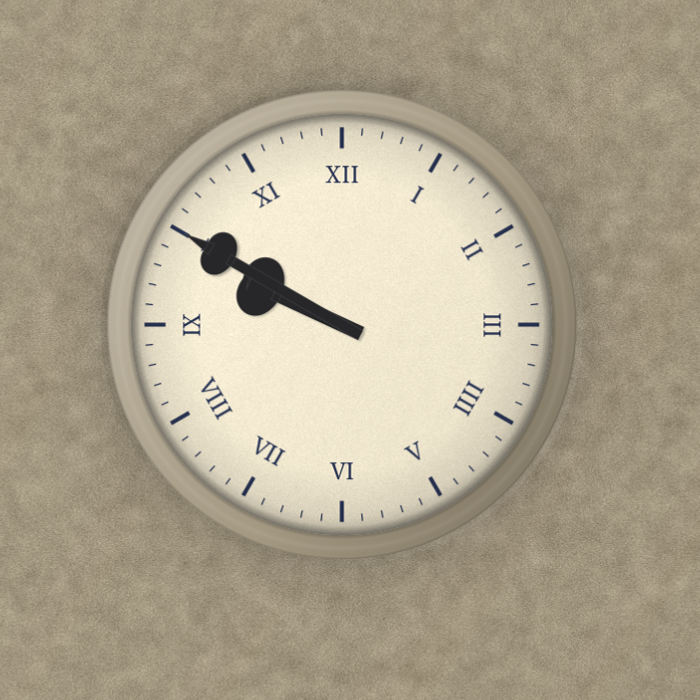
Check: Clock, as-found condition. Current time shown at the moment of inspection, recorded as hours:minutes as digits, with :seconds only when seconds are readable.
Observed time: 9:50
